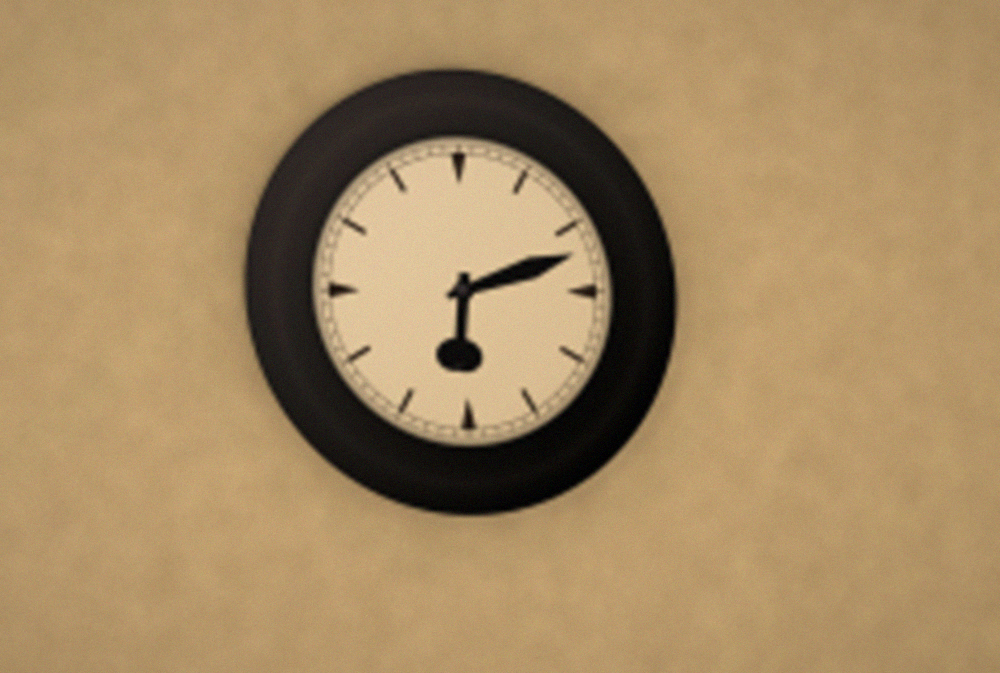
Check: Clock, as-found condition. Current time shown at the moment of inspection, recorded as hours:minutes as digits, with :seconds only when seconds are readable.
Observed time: 6:12
